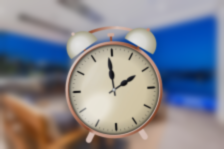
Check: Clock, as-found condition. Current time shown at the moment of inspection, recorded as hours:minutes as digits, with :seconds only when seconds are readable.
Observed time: 1:59
